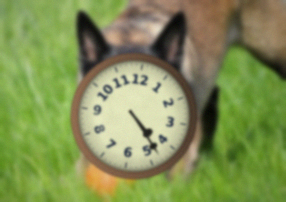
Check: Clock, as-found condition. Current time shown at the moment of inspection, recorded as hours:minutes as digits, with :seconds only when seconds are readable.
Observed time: 4:23
